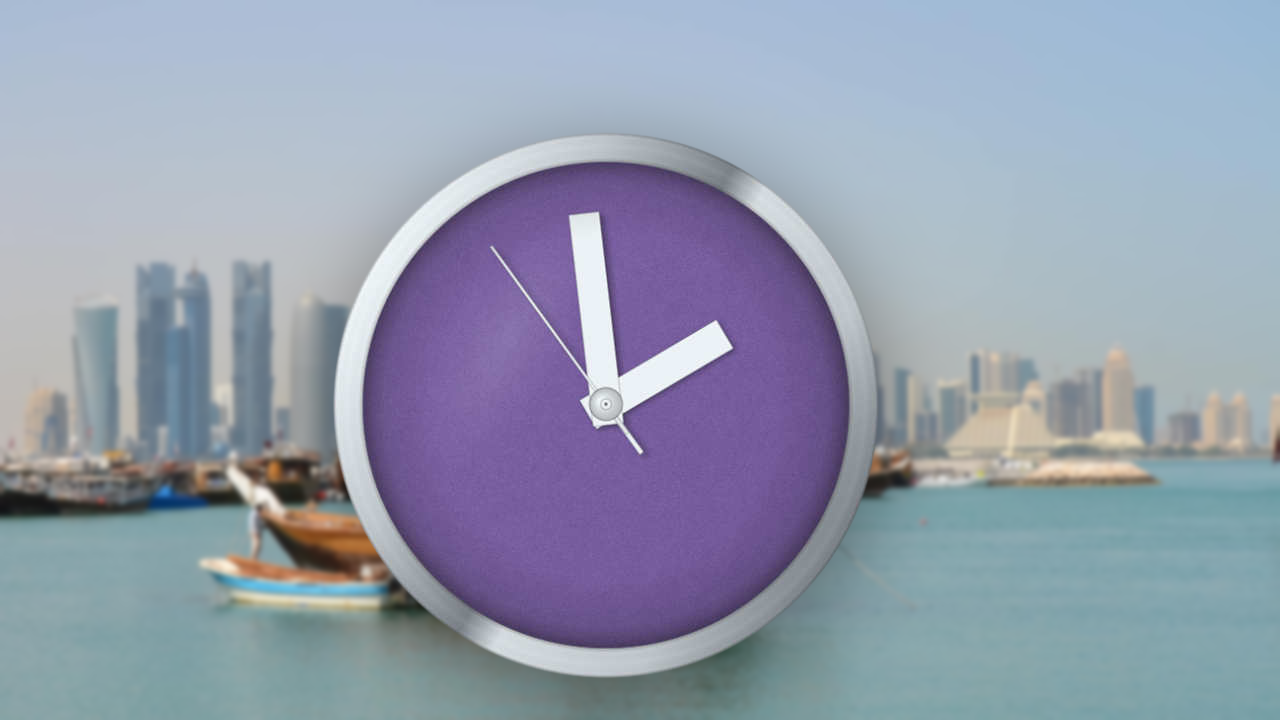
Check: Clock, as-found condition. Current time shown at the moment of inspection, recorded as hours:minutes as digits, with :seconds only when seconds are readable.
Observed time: 1:58:54
